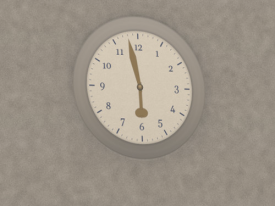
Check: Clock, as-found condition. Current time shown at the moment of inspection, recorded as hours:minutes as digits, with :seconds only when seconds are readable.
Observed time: 5:58
